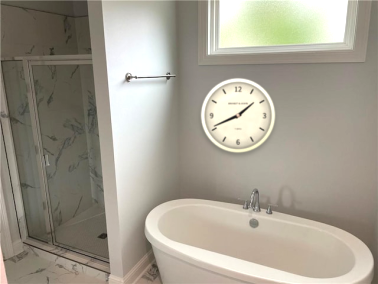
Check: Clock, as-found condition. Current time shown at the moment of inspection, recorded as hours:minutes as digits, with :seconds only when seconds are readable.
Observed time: 1:41
